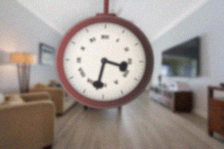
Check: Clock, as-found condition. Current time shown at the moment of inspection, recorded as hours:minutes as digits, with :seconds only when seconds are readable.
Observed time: 3:32
